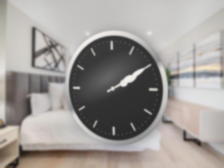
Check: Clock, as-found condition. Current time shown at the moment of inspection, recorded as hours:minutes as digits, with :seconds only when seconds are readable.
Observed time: 2:10
